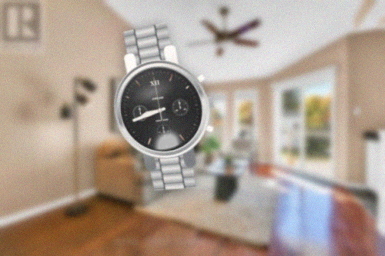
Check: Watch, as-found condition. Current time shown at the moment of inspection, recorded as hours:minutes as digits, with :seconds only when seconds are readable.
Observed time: 8:43
